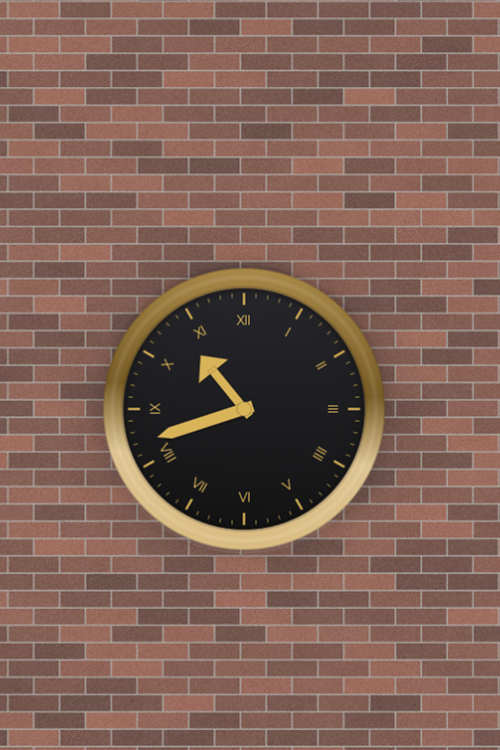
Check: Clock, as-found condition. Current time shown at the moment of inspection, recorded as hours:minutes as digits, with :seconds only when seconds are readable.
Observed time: 10:42
